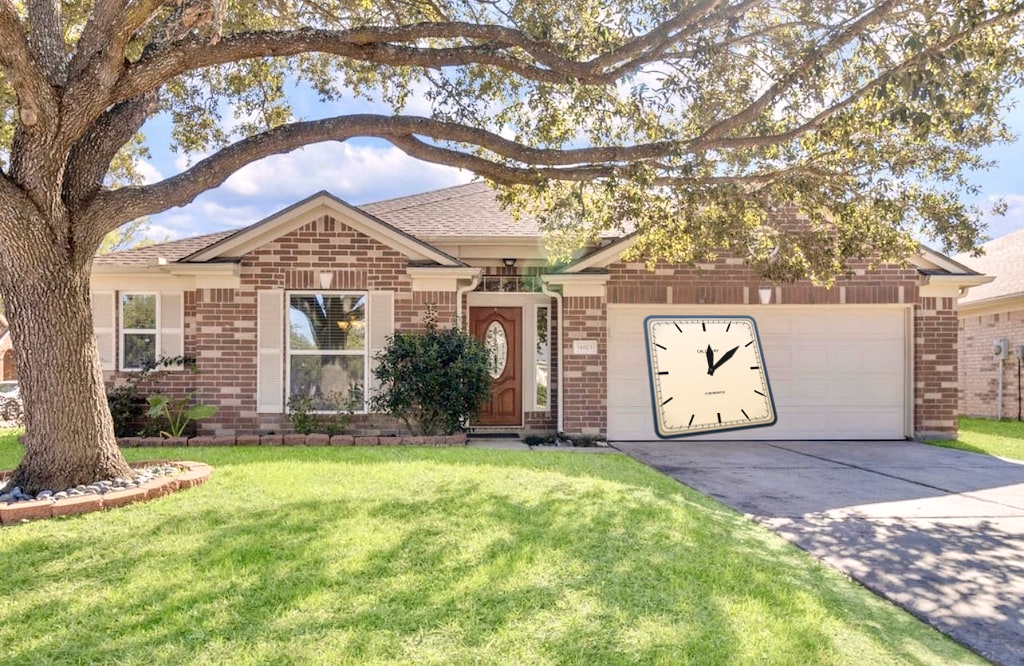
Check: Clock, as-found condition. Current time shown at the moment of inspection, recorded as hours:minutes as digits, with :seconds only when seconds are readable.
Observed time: 12:09
